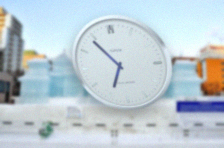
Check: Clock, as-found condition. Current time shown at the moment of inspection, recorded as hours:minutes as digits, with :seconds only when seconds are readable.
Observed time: 6:54
